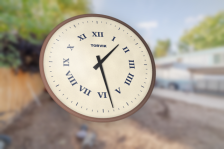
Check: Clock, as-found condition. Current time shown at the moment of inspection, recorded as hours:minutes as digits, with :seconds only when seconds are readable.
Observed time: 1:28
